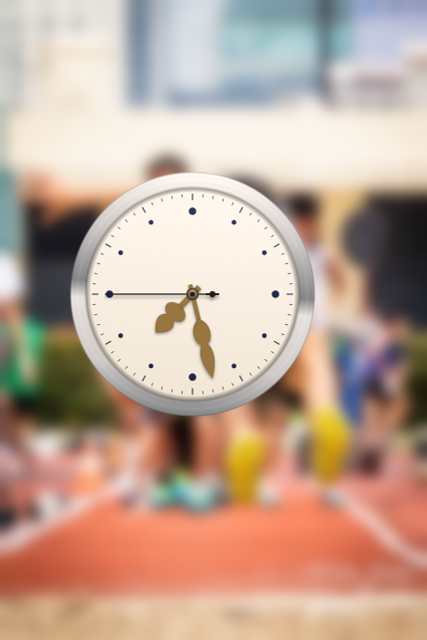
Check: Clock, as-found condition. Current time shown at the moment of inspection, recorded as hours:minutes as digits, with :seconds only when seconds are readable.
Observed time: 7:27:45
